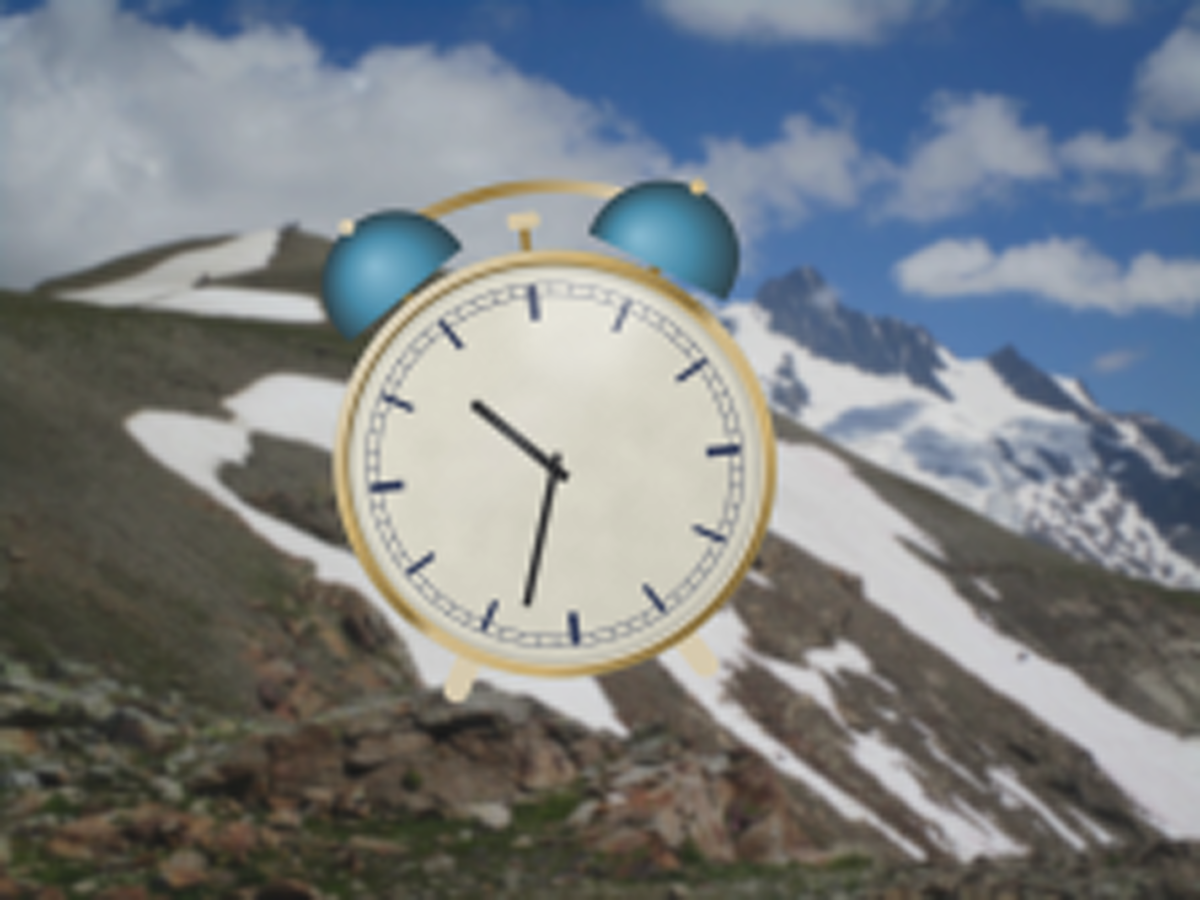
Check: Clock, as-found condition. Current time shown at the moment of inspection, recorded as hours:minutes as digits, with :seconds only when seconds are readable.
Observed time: 10:33
